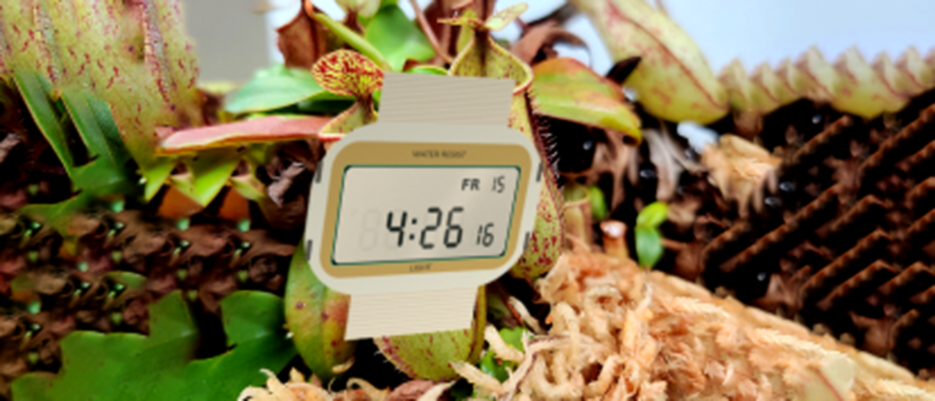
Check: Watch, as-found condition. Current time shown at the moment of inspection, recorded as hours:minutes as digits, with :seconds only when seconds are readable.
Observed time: 4:26:16
